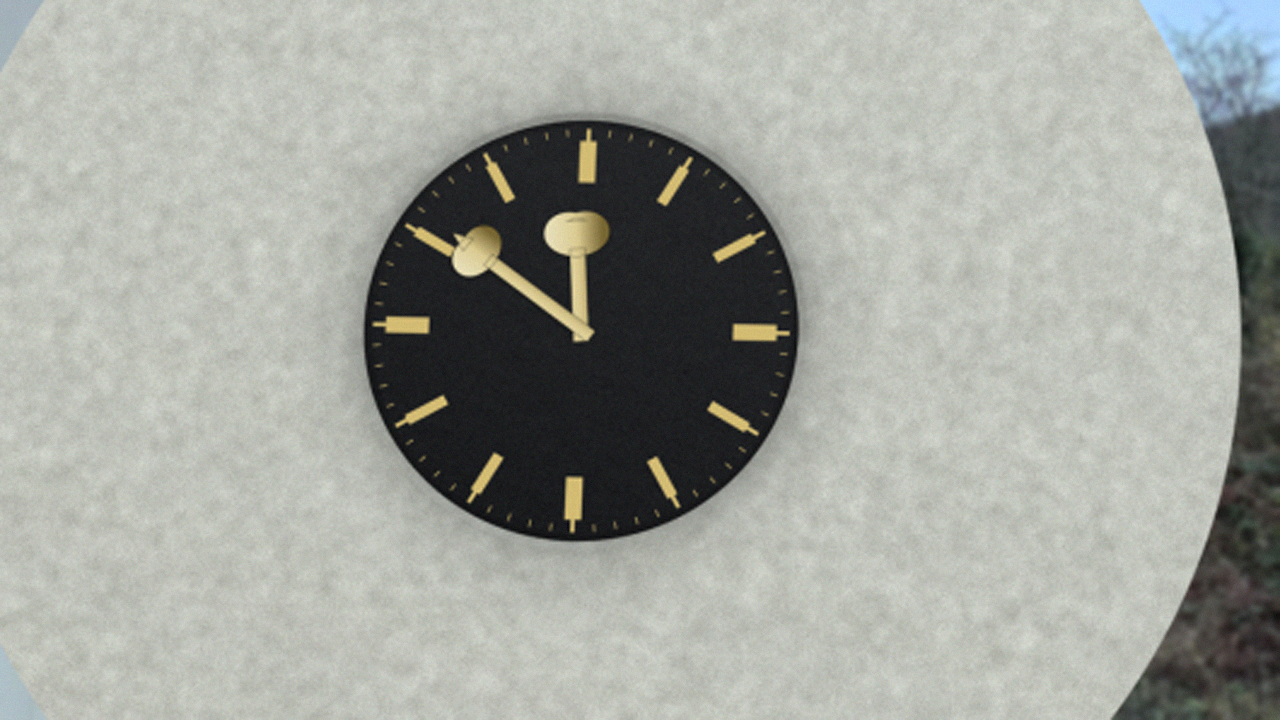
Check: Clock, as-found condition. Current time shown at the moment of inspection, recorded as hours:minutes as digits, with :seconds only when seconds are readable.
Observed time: 11:51
